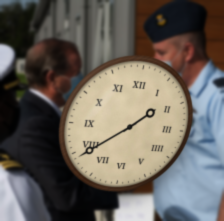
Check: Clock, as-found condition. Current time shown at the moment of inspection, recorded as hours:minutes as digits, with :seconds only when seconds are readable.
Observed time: 1:39
